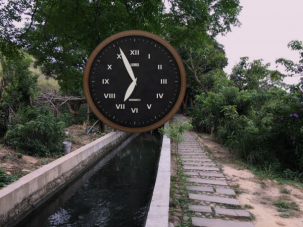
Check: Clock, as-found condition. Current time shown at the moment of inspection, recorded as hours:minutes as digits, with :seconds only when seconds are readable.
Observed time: 6:56
